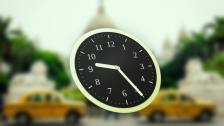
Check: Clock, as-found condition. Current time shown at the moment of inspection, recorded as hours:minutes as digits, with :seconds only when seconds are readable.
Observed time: 9:25
